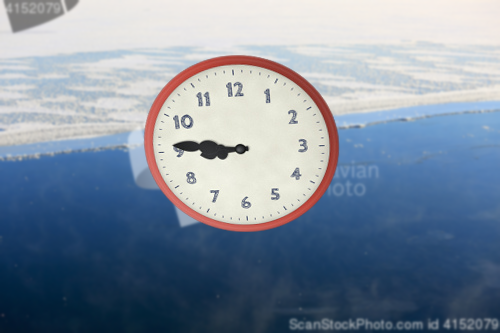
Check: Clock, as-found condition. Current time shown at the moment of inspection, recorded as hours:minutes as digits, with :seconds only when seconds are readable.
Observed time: 8:46
